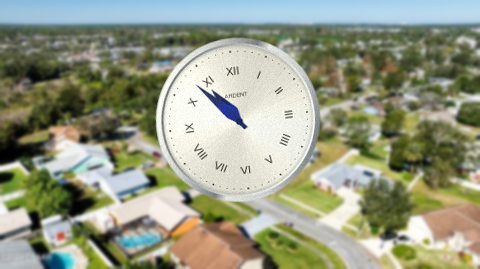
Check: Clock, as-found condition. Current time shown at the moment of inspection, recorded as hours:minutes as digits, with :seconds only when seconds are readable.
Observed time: 10:53
